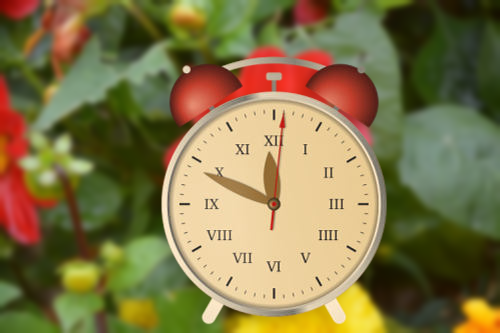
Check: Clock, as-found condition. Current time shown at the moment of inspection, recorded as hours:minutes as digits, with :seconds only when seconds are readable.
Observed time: 11:49:01
